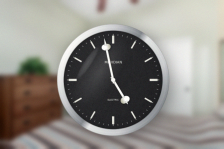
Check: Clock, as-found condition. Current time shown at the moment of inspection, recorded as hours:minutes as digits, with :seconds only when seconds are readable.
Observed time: 4:58
